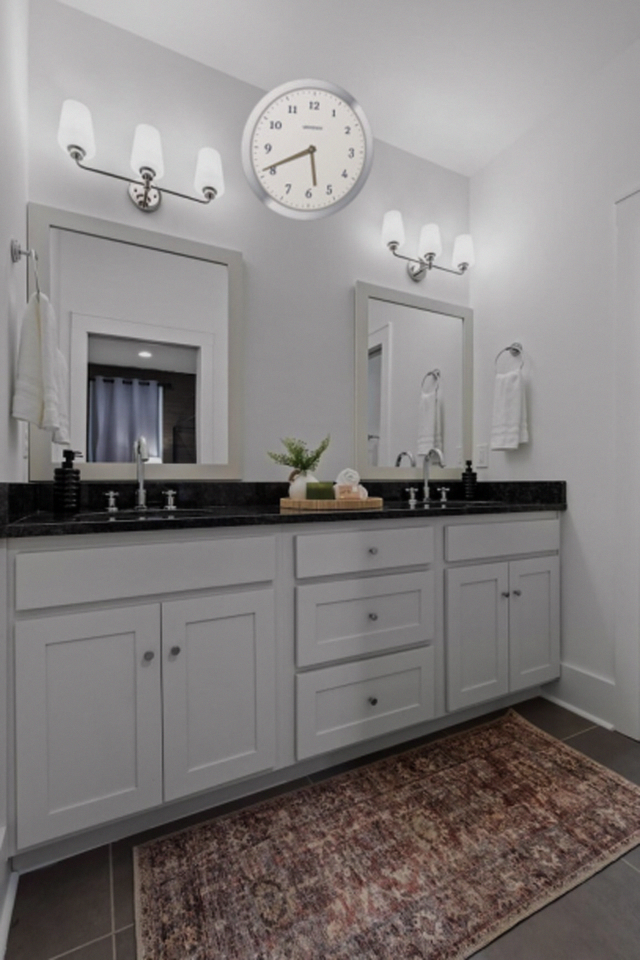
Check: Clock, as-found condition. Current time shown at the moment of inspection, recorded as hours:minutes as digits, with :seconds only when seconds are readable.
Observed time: 5:41
